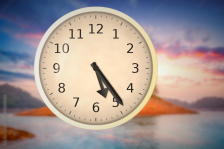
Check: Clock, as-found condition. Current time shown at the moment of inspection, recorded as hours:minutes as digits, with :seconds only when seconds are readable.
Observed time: 5:24
